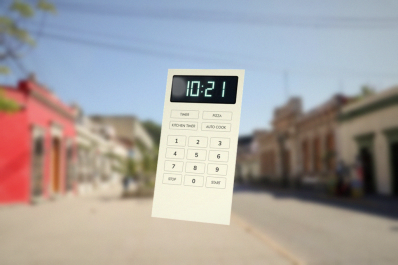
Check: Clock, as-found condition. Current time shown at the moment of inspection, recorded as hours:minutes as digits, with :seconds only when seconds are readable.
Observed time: 10:21
